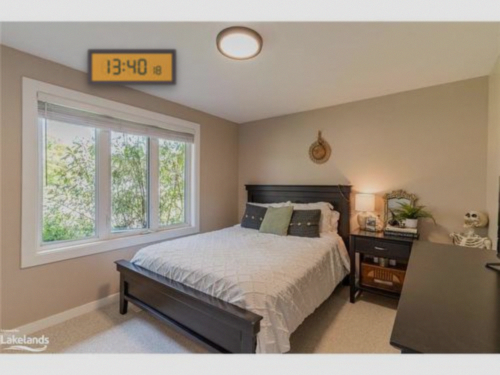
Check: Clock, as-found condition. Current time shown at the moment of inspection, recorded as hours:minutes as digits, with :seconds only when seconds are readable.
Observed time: 13:40
